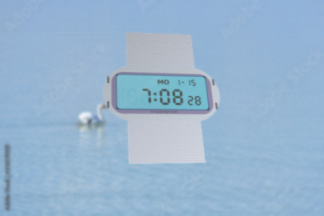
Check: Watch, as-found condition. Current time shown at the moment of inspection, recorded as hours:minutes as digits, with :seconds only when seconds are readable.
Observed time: 7:08:28
